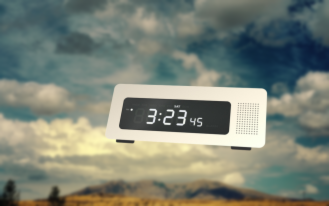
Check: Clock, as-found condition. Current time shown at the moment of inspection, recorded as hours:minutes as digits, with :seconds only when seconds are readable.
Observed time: 3:23:45
